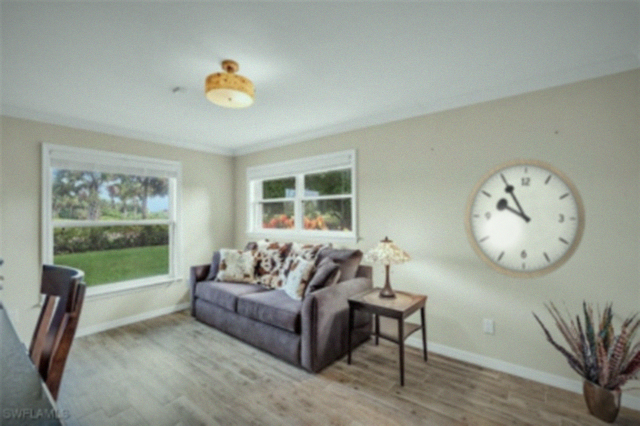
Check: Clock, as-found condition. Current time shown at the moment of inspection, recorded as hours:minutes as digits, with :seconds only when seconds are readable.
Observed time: 9:55
